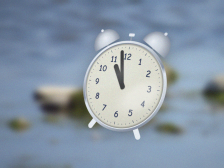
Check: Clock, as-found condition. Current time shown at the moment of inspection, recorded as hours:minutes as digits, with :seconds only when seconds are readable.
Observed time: 10:58
